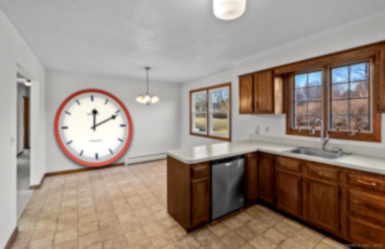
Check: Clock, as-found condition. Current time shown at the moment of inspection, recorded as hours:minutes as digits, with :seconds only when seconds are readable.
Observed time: 12:11
